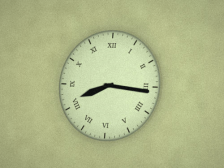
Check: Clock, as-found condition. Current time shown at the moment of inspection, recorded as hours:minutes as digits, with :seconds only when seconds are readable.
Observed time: 8:16
